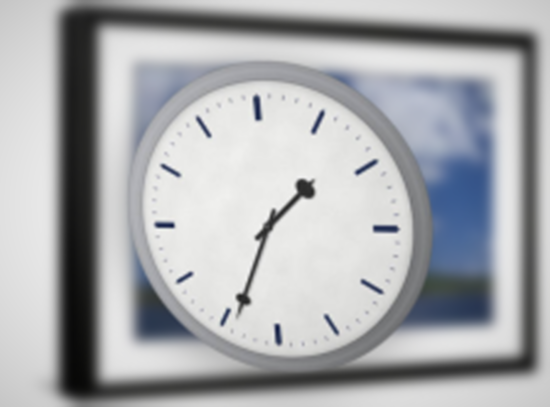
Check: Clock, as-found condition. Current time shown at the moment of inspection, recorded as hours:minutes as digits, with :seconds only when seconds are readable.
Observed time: 1:34
